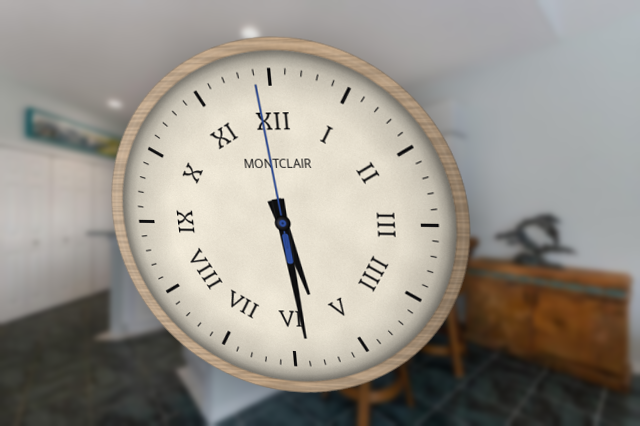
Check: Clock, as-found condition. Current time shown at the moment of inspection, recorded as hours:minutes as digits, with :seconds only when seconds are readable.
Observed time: 5:28:59
